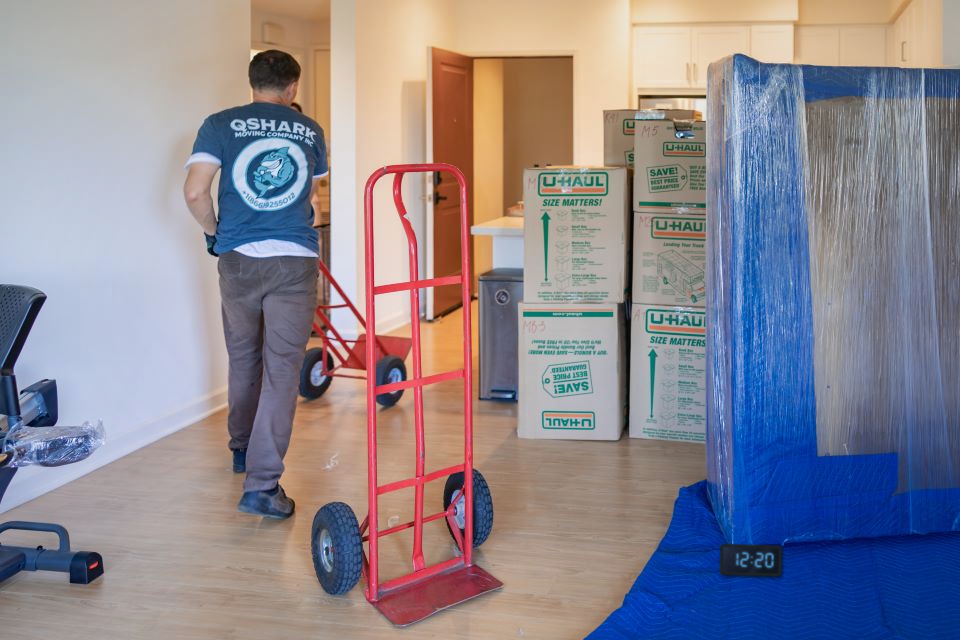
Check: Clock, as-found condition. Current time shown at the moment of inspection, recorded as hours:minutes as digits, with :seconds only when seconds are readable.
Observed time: 12:20
